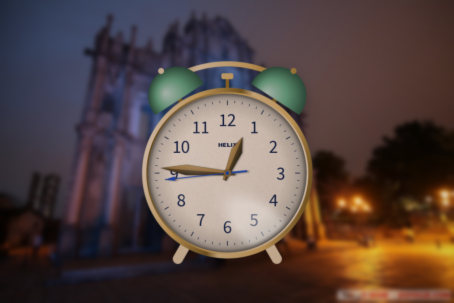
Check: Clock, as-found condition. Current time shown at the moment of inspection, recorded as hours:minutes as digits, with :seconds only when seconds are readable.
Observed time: 12:45:44
